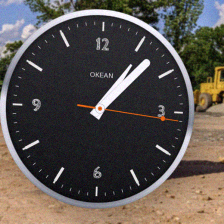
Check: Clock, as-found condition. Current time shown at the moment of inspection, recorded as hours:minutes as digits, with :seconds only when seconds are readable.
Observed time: 1:07:16
